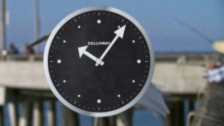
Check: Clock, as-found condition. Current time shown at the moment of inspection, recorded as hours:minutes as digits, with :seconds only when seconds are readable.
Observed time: 10:06
